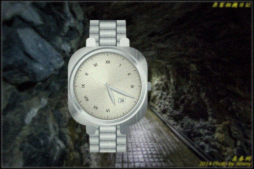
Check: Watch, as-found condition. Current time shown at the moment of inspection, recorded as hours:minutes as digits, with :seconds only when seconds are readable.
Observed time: 5:19
